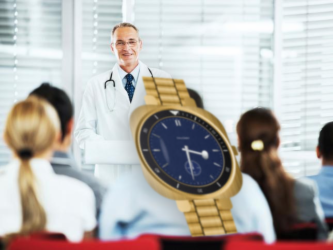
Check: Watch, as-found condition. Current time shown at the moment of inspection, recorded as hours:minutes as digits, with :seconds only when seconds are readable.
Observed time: 3:31
